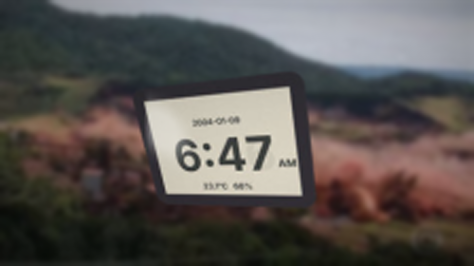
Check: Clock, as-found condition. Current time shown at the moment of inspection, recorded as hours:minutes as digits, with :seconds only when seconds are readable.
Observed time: 6:47
